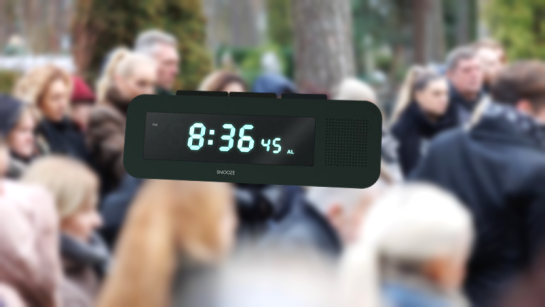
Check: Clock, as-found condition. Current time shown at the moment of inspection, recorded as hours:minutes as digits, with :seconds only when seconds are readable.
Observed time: 8:36:45
